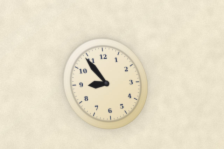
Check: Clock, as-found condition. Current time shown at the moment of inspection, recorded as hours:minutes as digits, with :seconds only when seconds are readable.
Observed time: 8:54
